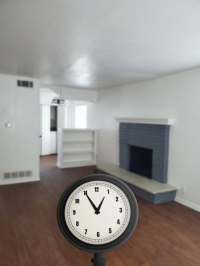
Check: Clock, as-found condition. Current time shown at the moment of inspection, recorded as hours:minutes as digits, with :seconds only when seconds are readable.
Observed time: 12:55
